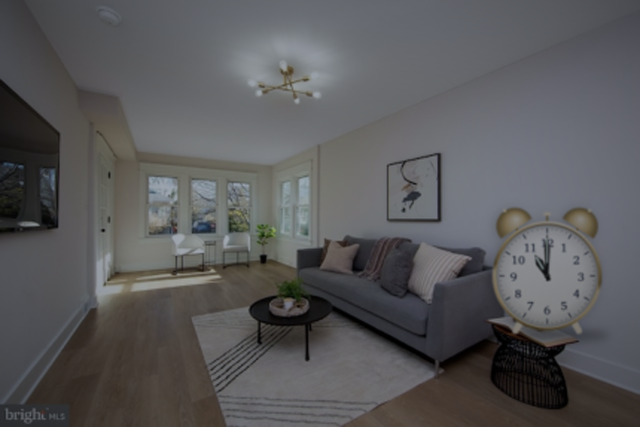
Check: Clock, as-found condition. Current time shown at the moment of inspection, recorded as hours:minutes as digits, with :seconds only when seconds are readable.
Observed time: 11:00
